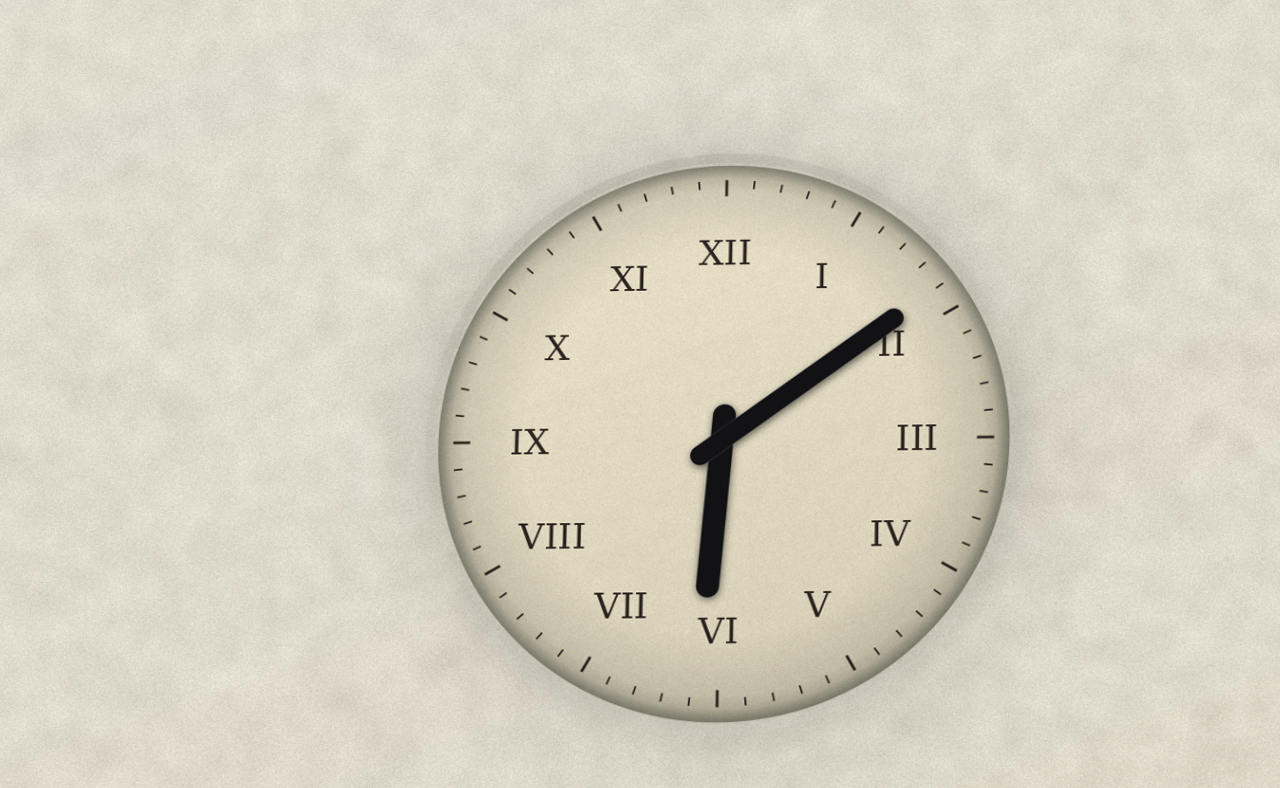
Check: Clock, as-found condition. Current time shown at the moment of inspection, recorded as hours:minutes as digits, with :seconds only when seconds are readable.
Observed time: 6:09
